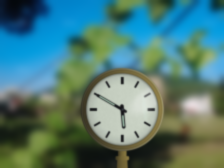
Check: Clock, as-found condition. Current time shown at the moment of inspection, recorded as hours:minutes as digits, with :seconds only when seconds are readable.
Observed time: 5:50
